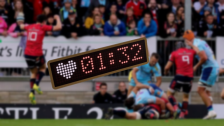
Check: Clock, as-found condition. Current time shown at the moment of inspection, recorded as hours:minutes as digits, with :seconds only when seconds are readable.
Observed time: 1:32
